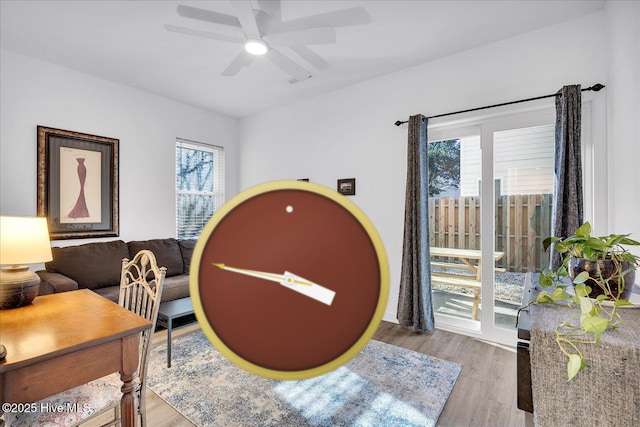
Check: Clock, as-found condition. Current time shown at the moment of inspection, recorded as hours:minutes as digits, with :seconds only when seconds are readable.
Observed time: 3:46:47
